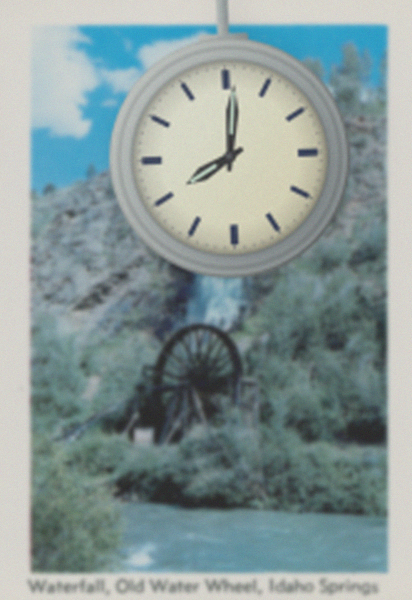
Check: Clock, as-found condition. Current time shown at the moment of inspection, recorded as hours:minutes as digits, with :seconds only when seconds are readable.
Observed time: 8:01
